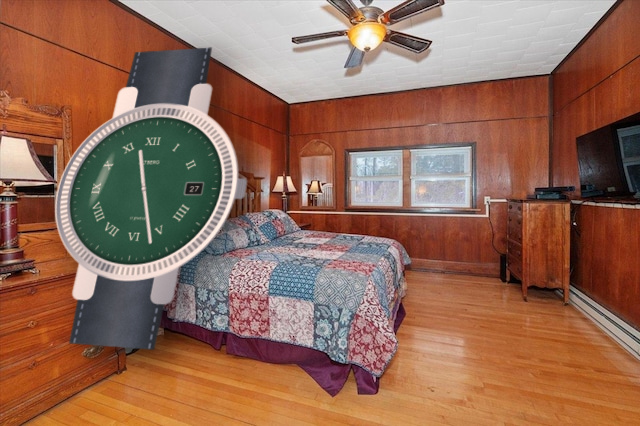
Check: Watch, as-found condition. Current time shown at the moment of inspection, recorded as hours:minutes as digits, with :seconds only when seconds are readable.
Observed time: 11:27
